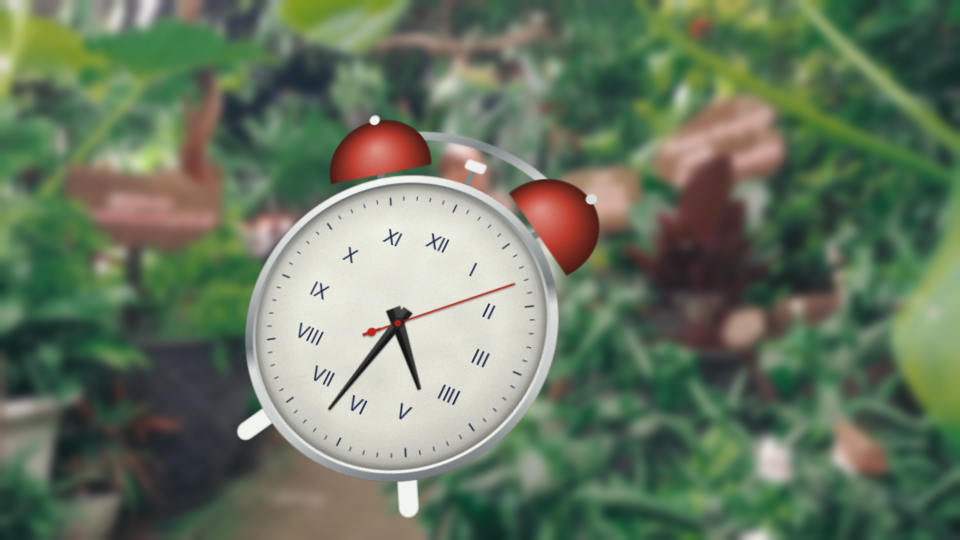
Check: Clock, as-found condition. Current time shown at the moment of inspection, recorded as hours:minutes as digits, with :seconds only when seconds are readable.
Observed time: 4:32:08
